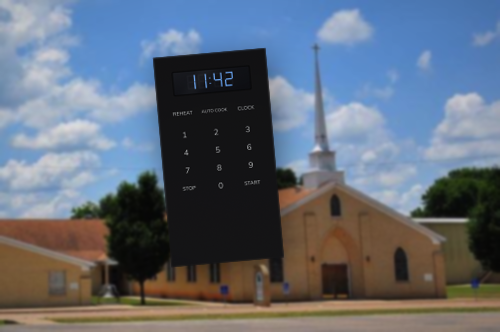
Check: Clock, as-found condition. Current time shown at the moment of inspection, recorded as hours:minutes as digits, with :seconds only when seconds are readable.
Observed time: 11:42
